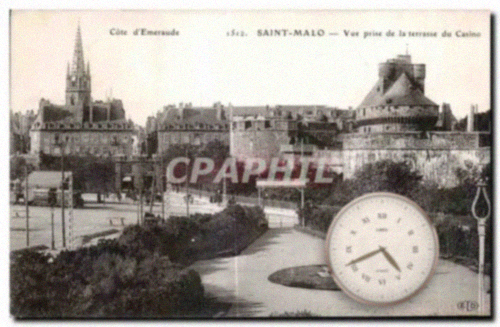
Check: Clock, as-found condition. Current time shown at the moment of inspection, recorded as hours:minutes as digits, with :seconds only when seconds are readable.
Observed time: 4:41
